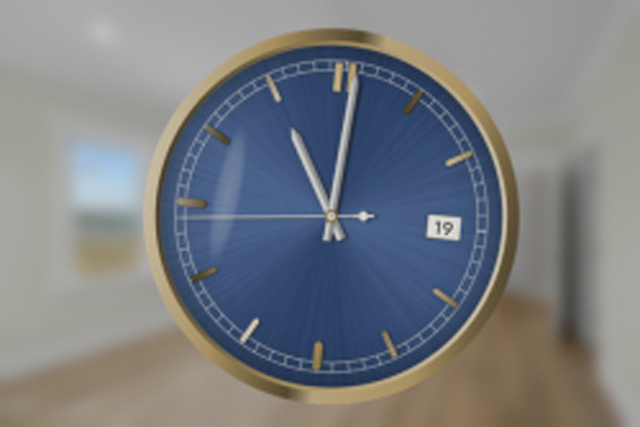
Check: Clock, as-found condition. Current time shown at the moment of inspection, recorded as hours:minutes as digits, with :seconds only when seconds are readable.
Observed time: 11:00:44
